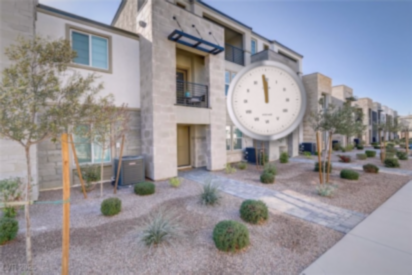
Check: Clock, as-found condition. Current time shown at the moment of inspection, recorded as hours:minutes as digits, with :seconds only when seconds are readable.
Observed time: 11:59
